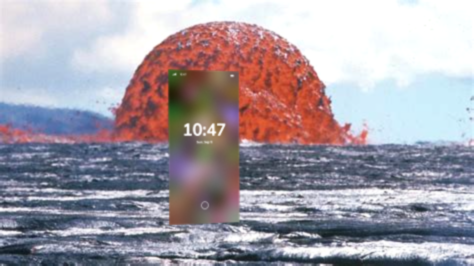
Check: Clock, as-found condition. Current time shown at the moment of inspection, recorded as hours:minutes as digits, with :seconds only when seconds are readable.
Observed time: 10:47
